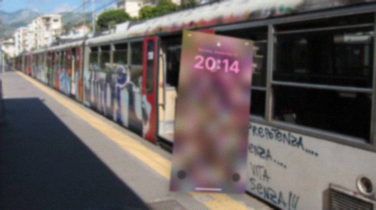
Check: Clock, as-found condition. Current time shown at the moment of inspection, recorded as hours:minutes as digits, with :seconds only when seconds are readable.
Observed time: 20:14
